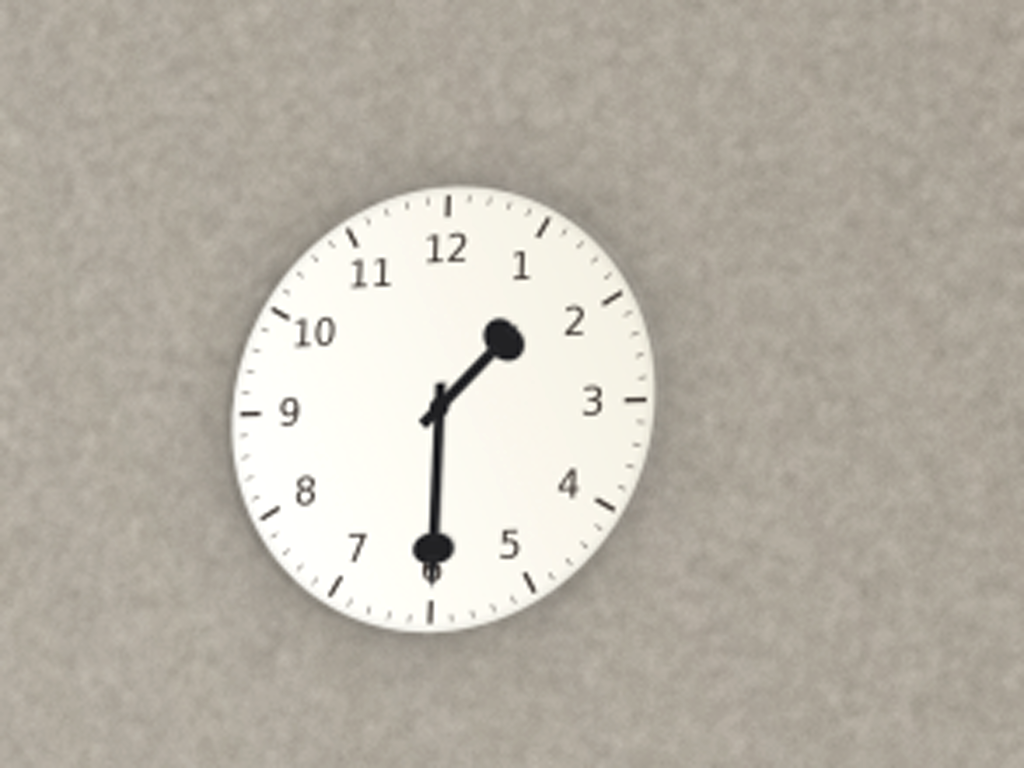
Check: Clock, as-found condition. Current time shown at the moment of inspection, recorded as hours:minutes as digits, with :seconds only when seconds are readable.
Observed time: 1:30
